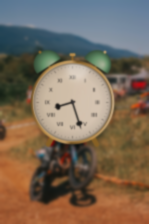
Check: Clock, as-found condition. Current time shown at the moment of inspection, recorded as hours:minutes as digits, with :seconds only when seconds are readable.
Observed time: 8:27
